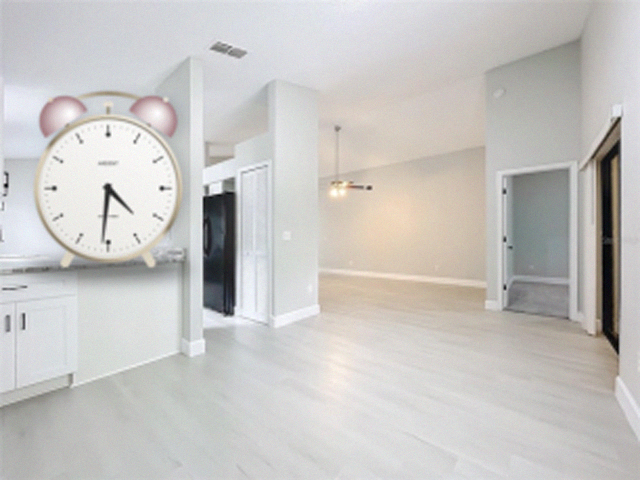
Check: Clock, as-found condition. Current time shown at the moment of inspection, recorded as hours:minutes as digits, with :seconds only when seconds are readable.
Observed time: 4:31
